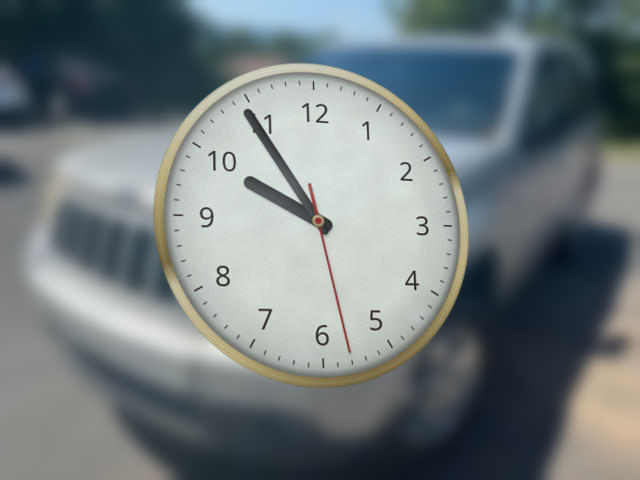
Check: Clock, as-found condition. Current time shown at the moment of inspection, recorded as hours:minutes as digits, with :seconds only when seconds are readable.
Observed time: 9:54:28
